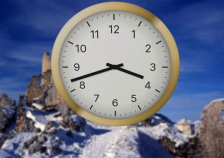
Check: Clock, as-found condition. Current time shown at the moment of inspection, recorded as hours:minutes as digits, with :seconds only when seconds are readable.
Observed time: 3:42
